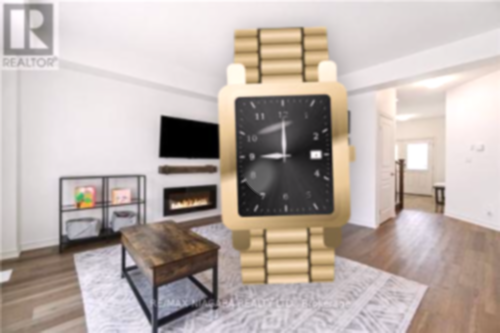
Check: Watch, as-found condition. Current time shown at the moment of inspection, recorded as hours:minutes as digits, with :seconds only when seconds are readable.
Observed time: 9:00
